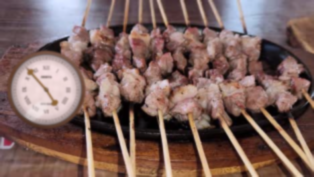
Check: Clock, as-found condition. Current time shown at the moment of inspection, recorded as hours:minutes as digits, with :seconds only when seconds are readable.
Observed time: 4:53
